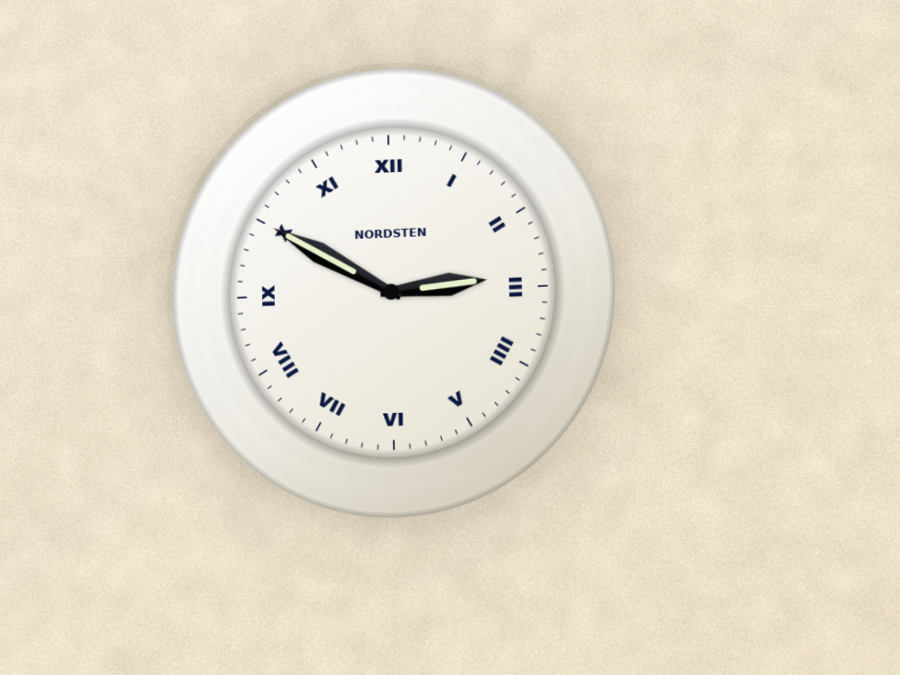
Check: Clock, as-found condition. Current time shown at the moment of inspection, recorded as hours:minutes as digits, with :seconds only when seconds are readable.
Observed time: 2:50
